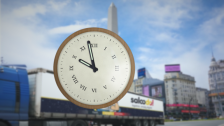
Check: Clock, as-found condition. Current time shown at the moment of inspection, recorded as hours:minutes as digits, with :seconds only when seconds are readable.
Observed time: 9:58
